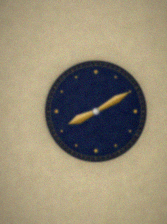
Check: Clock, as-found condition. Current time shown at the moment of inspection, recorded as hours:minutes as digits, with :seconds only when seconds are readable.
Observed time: 8:10
